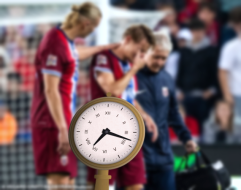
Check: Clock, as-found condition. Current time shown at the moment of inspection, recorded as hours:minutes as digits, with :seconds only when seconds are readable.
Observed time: 7:18
